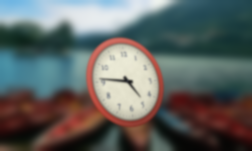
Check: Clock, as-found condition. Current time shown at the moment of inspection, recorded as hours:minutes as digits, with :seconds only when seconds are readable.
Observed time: 4:46
